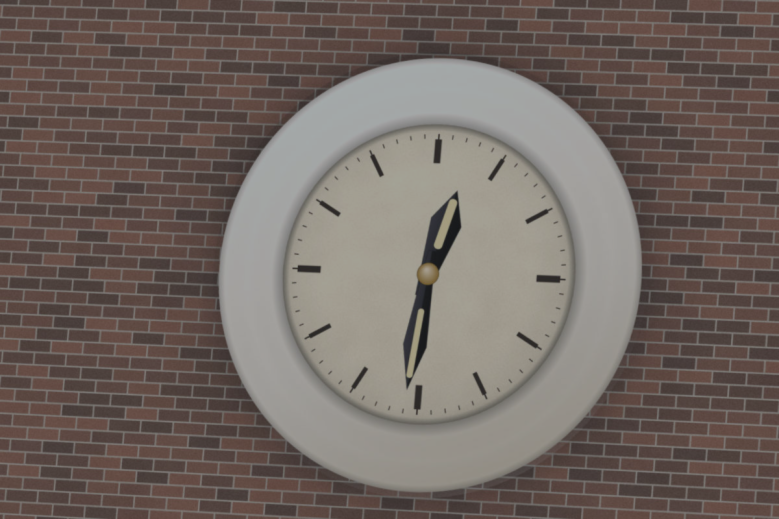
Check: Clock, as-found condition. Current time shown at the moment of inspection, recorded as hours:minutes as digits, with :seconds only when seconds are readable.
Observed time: 12:31
